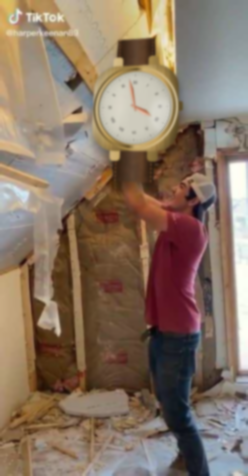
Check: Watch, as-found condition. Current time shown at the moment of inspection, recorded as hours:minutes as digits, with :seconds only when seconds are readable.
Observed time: 3:58
